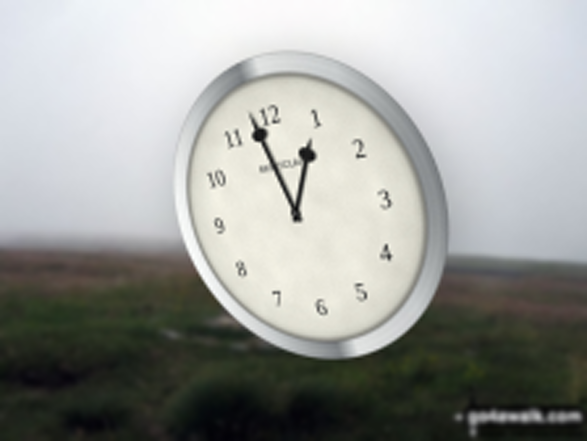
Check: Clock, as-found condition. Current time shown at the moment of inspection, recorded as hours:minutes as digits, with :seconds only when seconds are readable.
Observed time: 12:58
